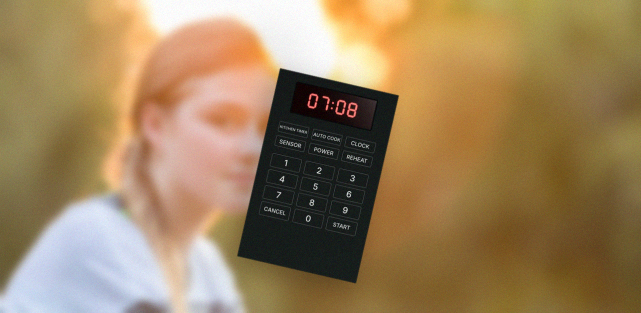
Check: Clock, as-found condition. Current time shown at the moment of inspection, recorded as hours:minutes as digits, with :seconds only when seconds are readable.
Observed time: 7:08
